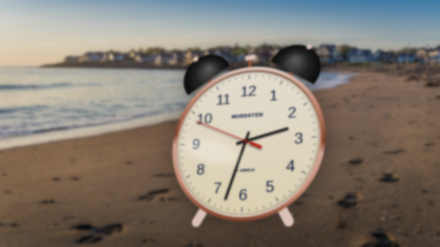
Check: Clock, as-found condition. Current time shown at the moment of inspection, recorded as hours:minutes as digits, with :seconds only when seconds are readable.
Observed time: 2:32:49
